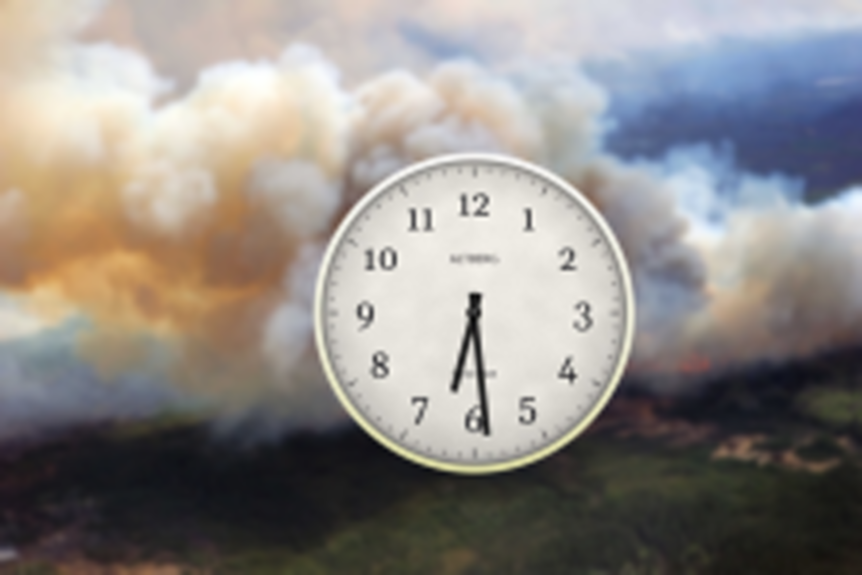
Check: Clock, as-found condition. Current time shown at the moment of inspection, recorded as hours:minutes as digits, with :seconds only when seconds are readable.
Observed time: 6:29
